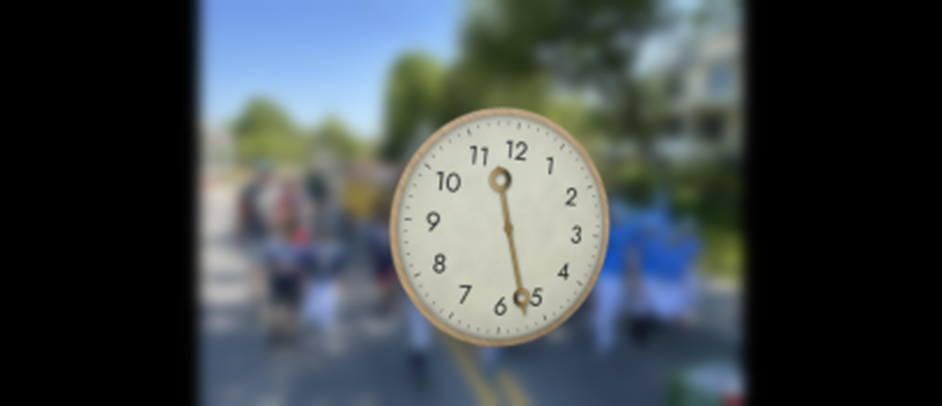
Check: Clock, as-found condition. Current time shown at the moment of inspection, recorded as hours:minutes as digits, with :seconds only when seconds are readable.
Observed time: 11:27
